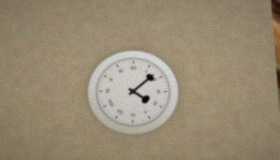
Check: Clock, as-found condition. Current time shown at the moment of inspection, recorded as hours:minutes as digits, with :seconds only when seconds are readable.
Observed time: 4:08
